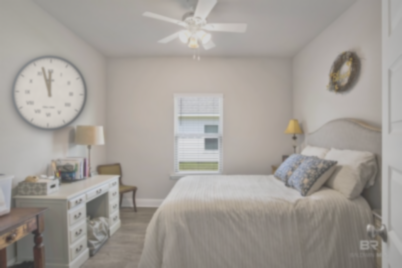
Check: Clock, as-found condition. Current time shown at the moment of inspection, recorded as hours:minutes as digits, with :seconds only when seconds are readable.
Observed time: 11:57
